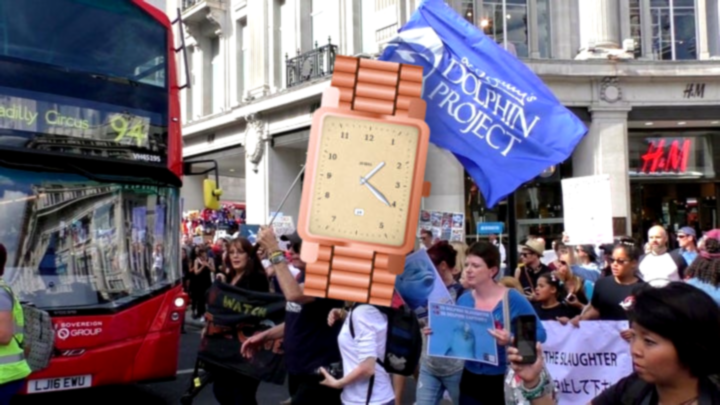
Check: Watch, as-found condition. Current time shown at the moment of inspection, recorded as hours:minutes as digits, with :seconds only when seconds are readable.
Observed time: 1:21
